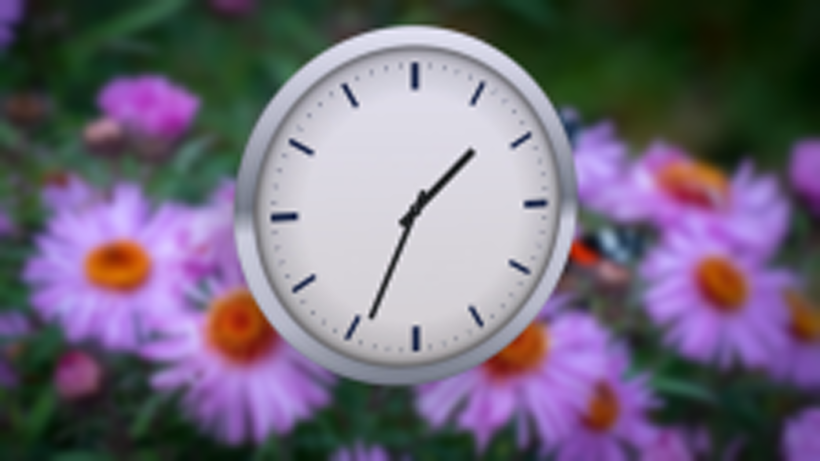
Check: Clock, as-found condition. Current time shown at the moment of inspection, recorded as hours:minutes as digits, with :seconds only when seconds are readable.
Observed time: 1:34
